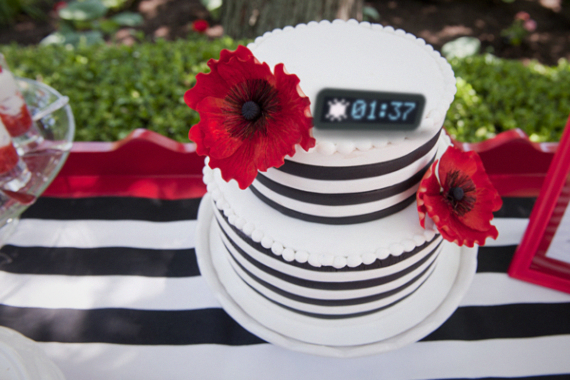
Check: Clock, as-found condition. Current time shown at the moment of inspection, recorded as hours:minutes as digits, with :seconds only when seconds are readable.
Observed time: 1:37
